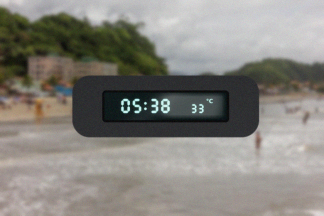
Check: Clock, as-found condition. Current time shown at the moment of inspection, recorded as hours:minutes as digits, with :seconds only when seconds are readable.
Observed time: 5:38
